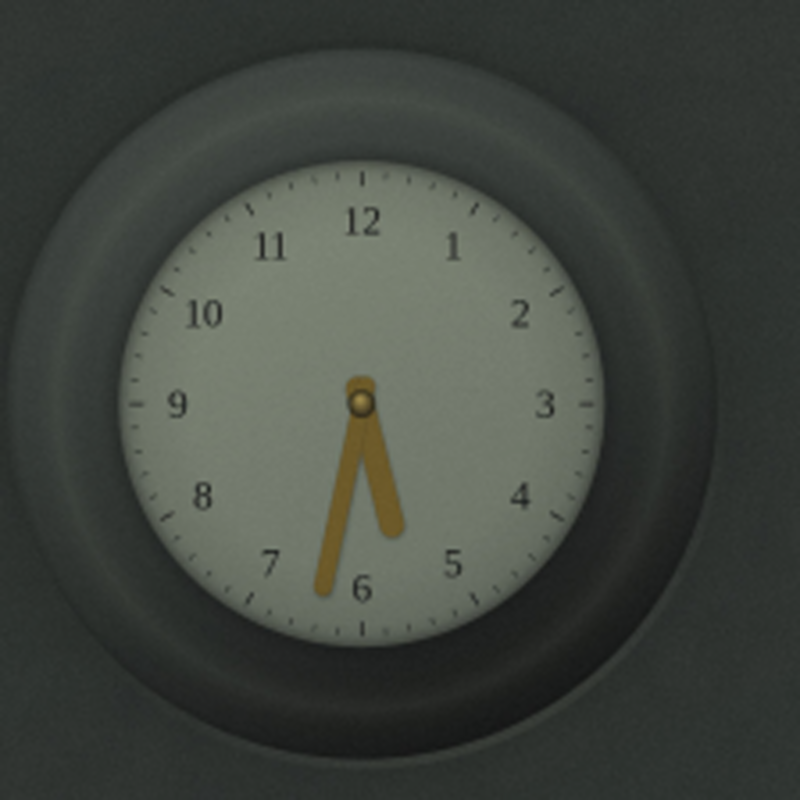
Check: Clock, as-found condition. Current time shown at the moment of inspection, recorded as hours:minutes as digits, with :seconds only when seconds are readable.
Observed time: 5:32
